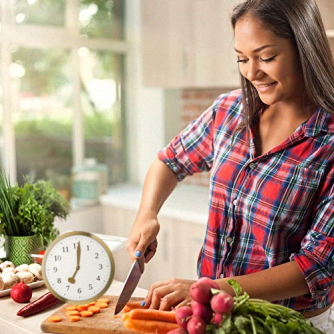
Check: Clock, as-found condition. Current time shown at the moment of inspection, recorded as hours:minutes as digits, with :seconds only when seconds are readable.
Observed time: 7:01
